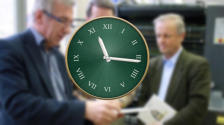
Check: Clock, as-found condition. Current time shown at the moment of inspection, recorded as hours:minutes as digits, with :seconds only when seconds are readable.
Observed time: 11:16
